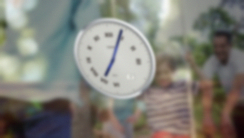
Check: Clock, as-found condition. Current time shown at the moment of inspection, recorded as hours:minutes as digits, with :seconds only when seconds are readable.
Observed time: 7:04
